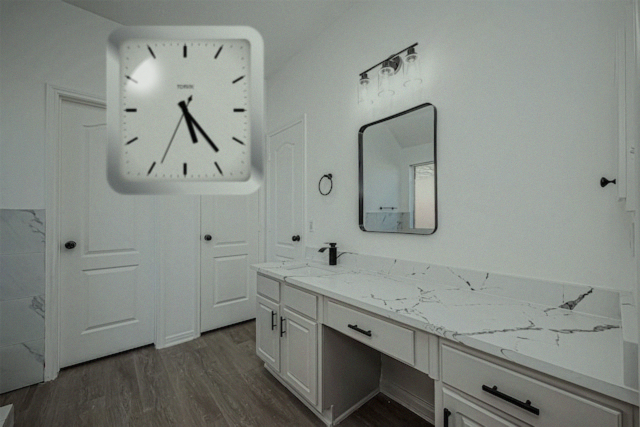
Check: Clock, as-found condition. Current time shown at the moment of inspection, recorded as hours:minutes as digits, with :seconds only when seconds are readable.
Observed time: 5:23:34
